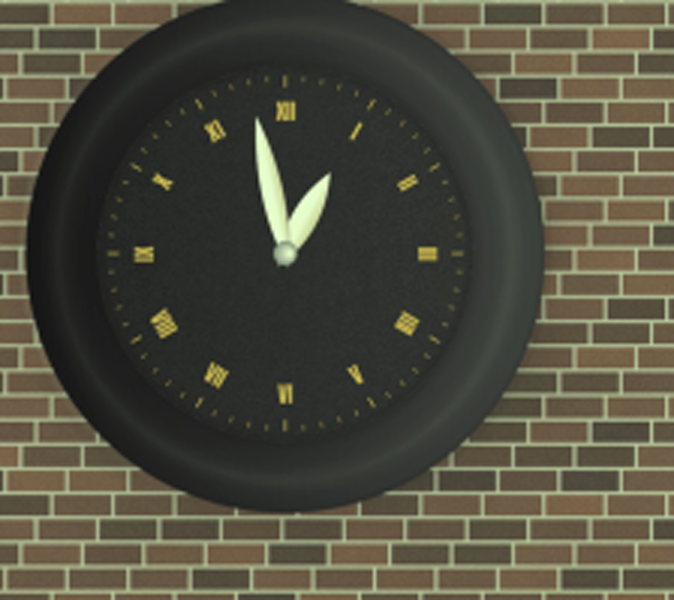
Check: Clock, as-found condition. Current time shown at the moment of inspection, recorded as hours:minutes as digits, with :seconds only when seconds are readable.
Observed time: 12:58
